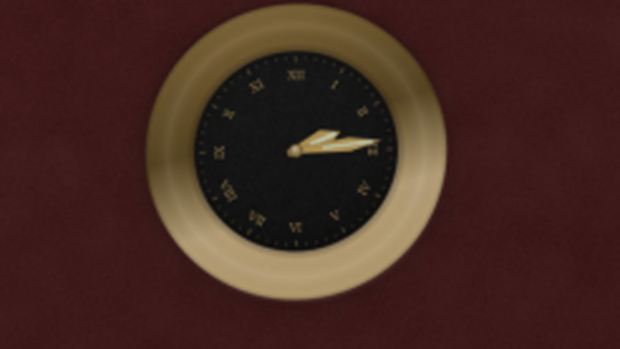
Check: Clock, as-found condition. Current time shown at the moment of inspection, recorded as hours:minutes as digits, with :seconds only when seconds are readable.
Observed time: 2:14
